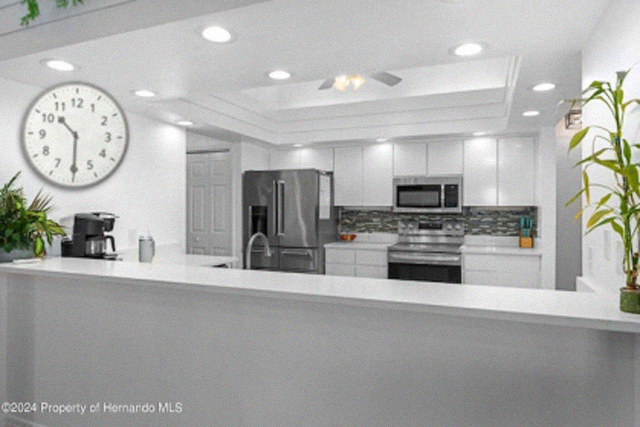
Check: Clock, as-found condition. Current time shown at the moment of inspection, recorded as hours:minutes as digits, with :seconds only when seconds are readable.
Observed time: 10:30
